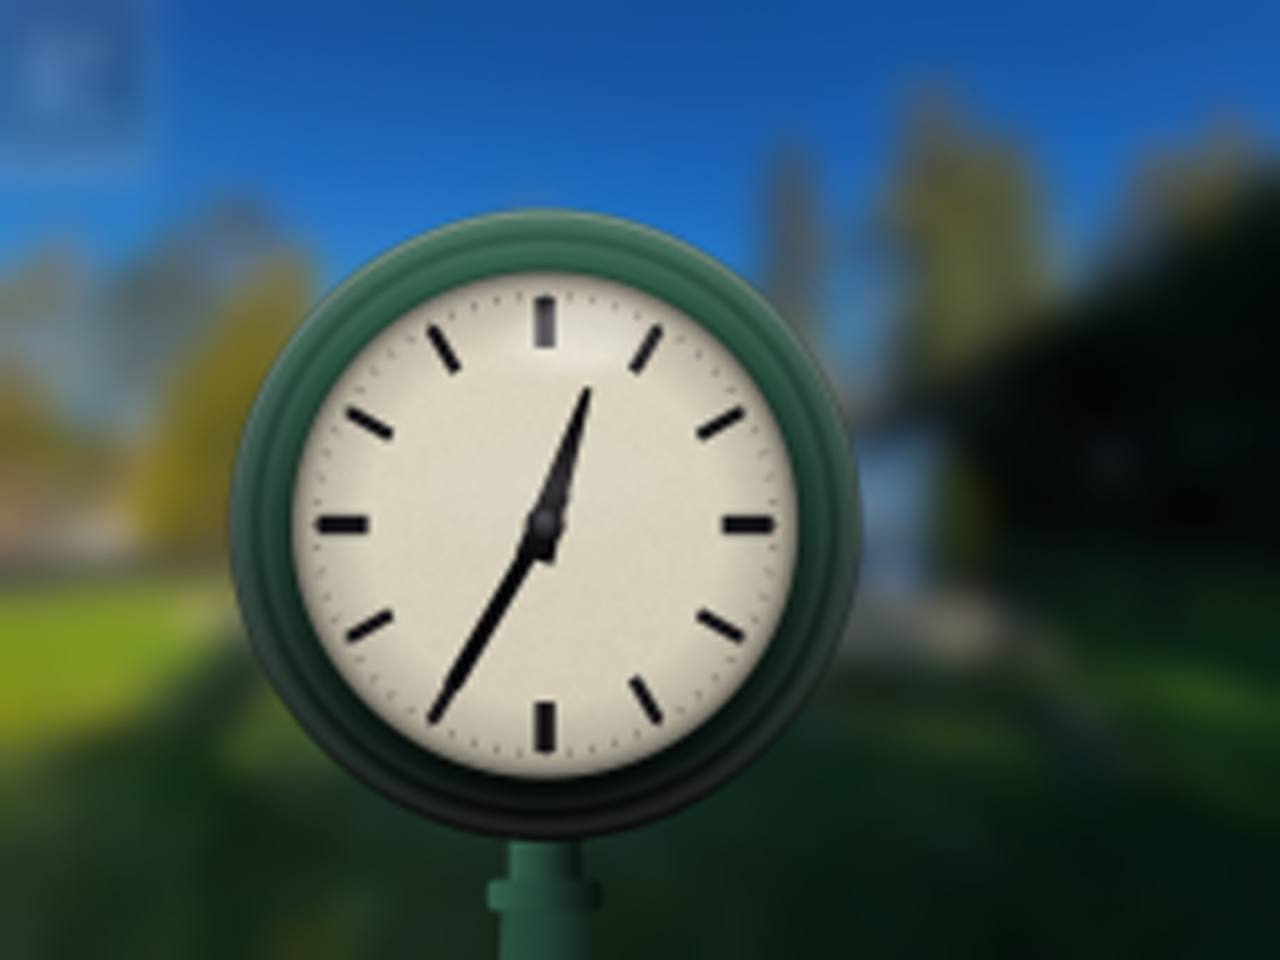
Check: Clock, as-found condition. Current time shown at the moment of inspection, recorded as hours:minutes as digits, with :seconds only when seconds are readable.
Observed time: 12:35
